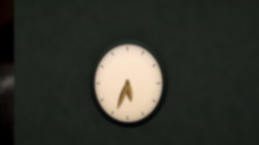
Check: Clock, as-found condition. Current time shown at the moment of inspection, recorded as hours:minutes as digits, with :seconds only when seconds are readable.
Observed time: 5:34
